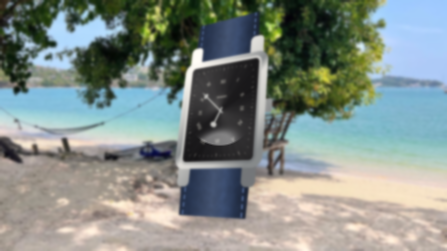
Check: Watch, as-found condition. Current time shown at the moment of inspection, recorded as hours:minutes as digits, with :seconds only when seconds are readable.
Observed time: 6:52
